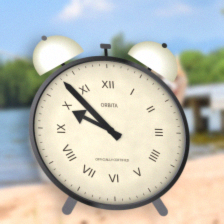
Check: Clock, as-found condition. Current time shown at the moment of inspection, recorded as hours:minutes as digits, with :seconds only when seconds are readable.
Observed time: 9:53
